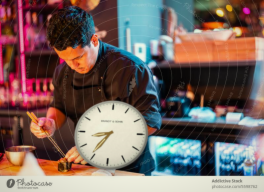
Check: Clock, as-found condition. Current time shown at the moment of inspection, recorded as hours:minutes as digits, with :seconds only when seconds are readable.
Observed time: 8:36
